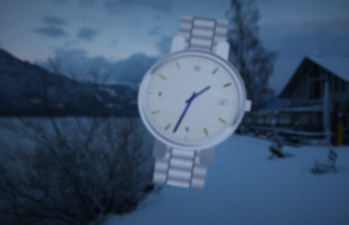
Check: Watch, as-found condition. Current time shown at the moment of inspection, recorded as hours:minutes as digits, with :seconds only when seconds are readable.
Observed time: 1:33
